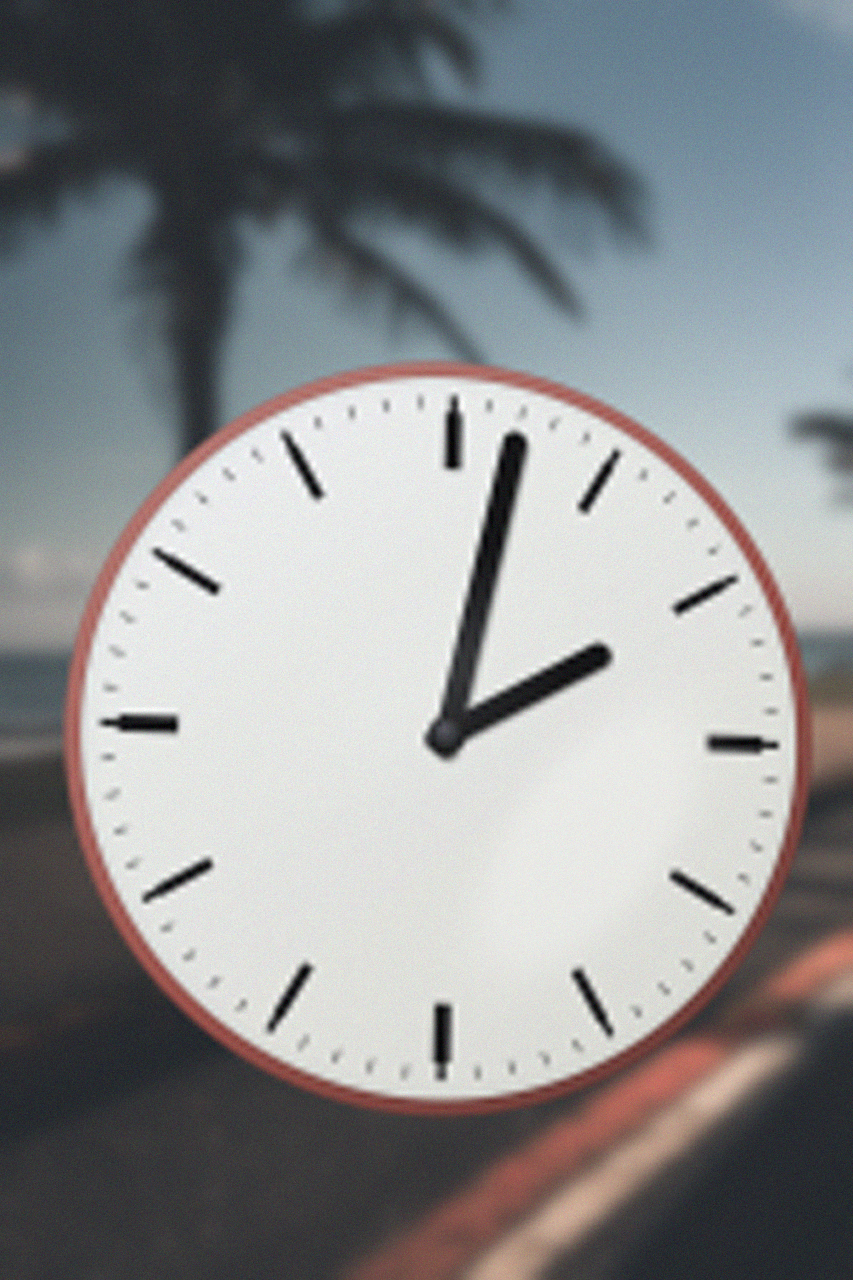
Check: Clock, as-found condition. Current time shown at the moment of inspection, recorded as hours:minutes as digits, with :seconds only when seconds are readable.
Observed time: 2:02
